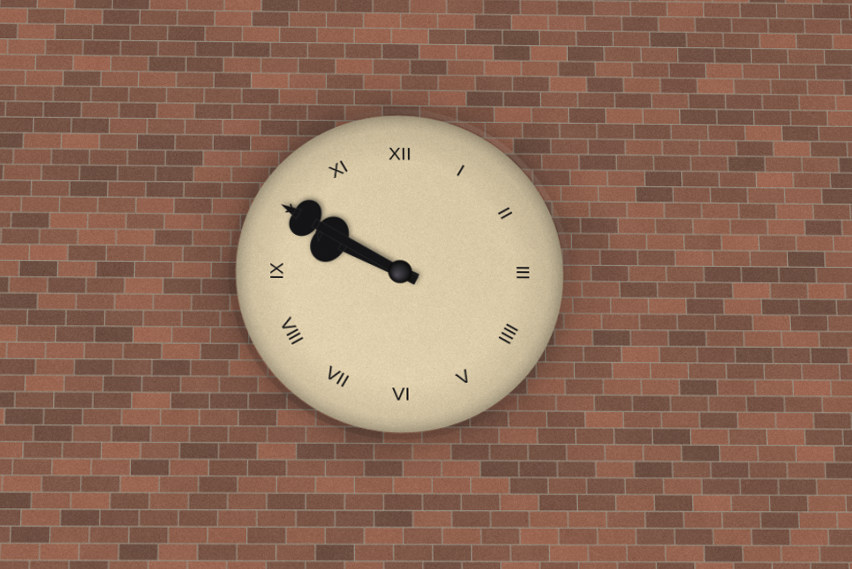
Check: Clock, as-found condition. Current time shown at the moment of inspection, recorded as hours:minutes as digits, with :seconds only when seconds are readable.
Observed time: 9:50
